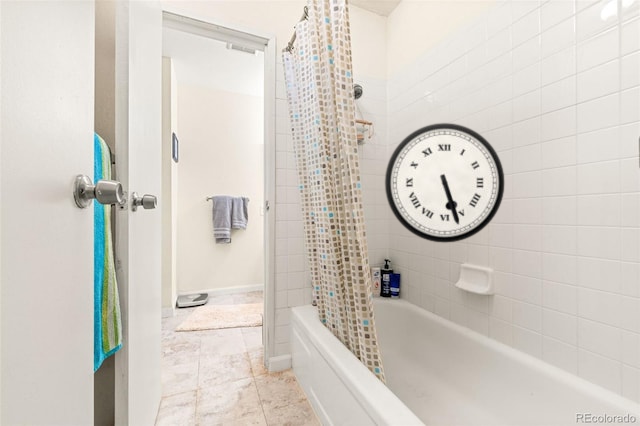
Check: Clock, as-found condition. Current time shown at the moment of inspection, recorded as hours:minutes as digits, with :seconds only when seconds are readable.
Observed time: 5:27
